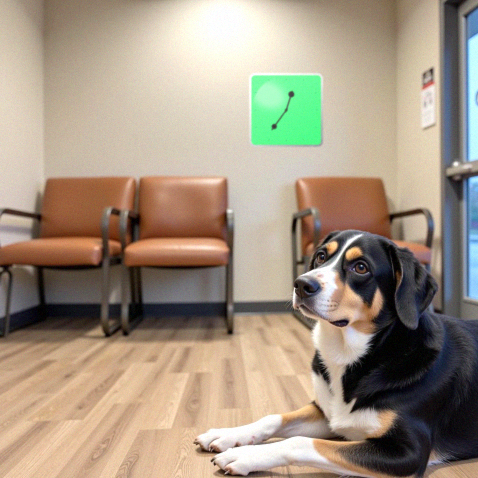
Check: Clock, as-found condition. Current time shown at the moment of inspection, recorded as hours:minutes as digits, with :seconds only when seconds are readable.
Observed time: 12:36
